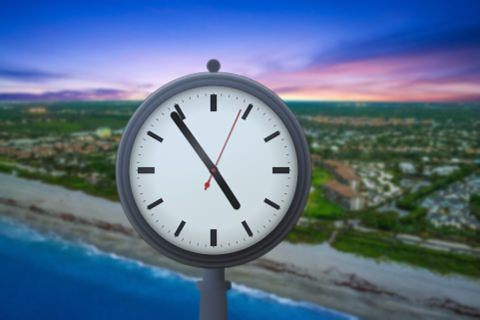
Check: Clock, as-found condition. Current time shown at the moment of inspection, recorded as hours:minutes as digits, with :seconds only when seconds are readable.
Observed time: 4:54:04
